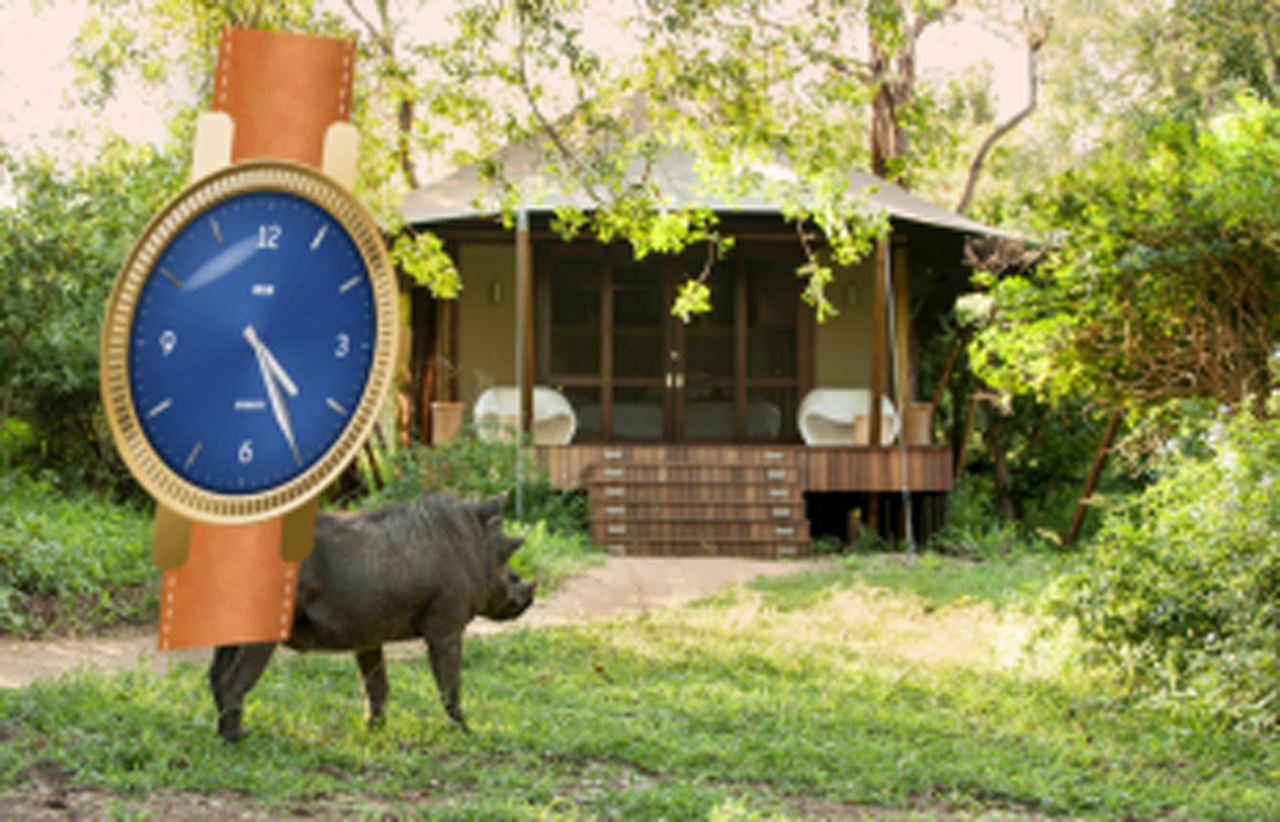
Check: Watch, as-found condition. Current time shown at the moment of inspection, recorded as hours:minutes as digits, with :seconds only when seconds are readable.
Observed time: 4:25
